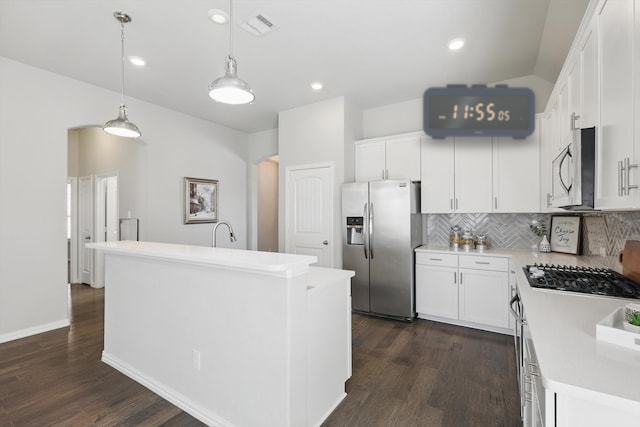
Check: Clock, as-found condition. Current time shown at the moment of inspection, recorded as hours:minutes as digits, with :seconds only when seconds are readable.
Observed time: 11:55:05
